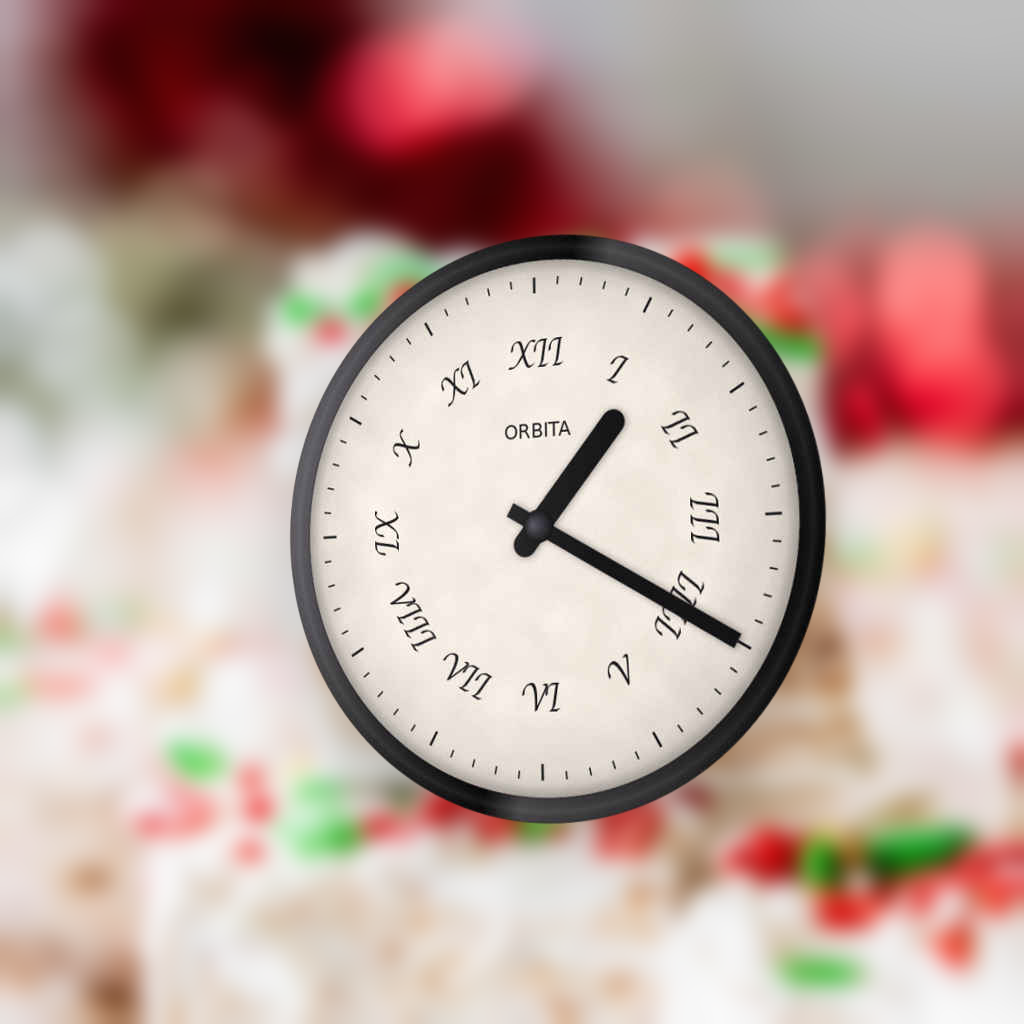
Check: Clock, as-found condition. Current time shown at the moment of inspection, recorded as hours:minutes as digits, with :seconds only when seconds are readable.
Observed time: 1:20
